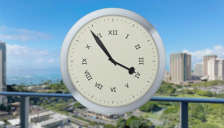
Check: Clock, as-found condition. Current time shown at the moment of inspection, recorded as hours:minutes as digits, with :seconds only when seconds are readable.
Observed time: 3:54
